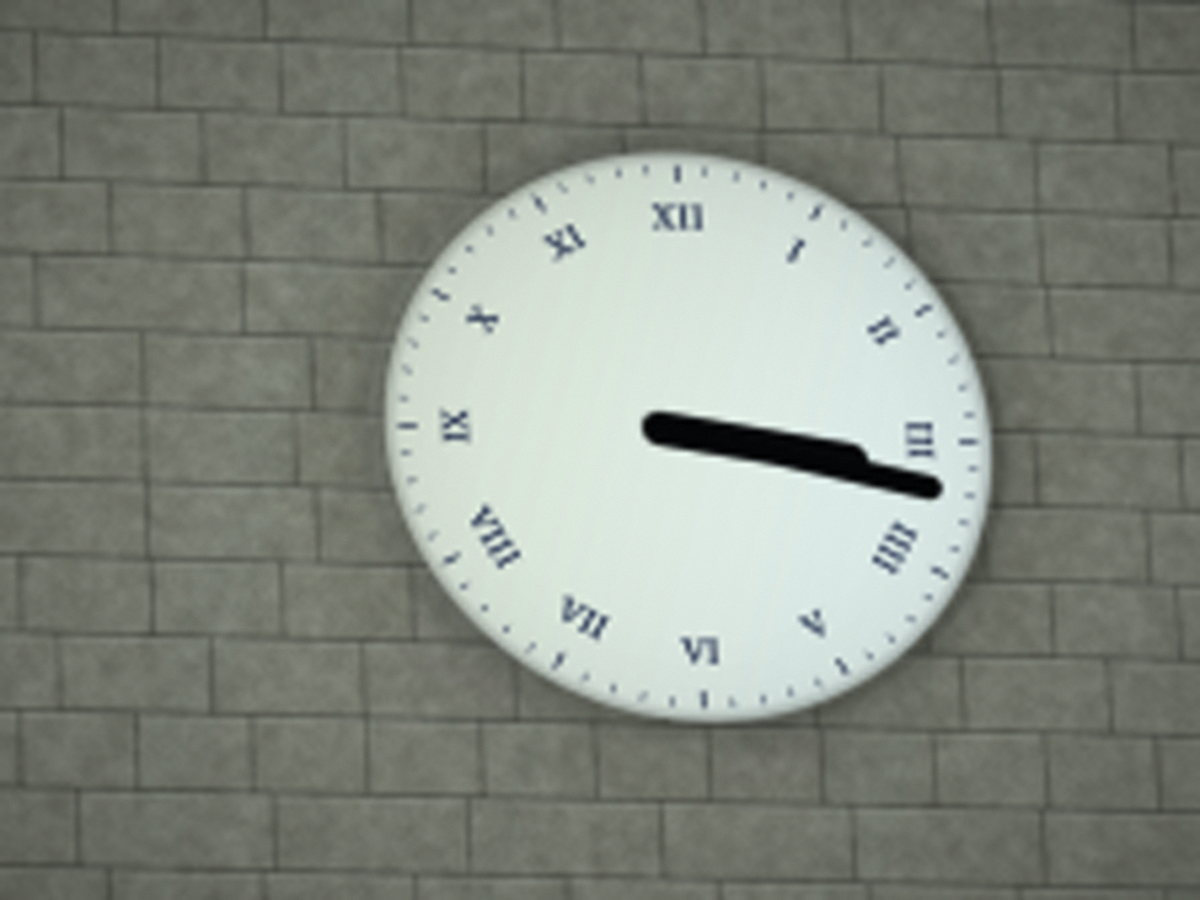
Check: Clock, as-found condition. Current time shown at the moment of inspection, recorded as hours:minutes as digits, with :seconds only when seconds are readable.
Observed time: 3:17
